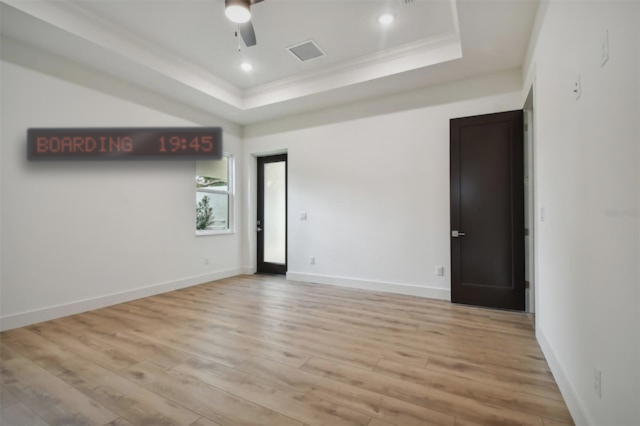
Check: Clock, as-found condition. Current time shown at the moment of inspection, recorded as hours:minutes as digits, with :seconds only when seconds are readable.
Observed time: 19:45
